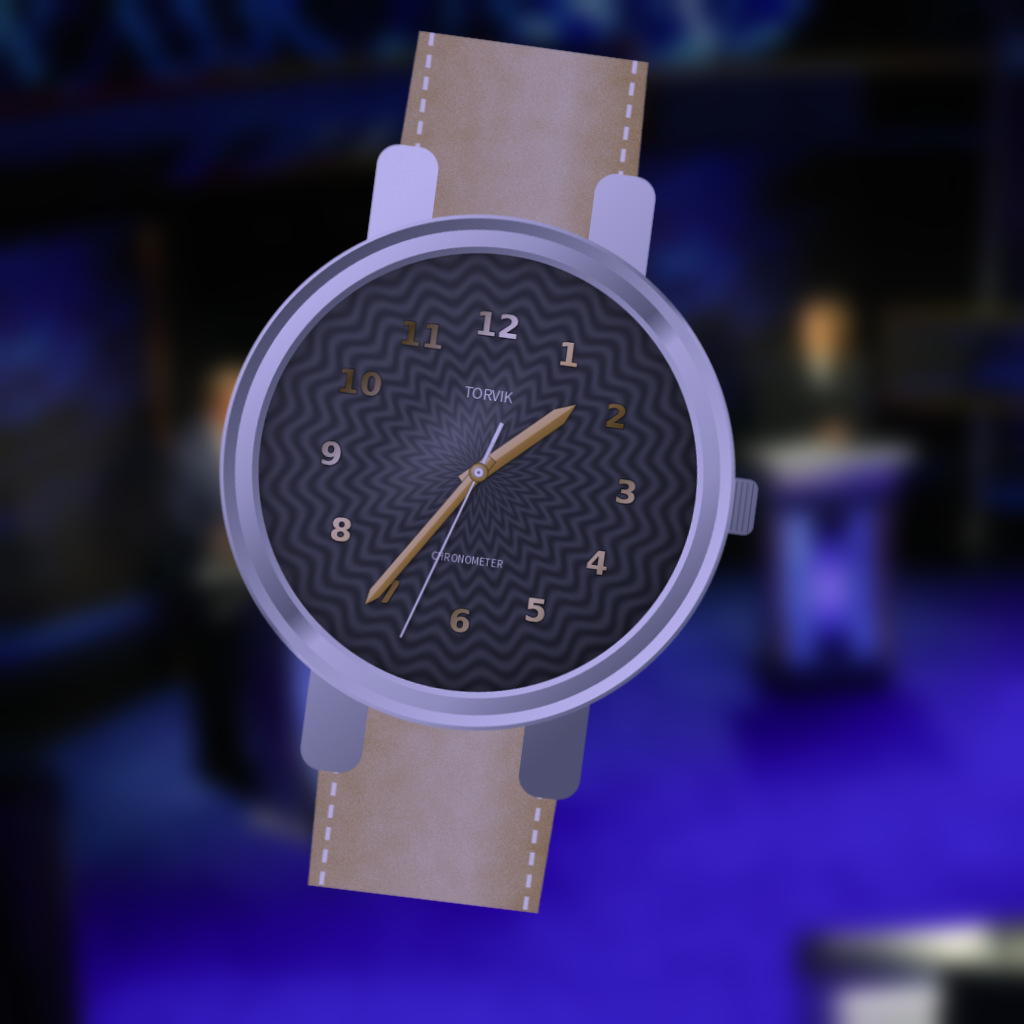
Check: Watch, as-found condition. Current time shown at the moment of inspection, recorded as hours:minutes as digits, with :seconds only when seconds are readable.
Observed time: 1:35:33
